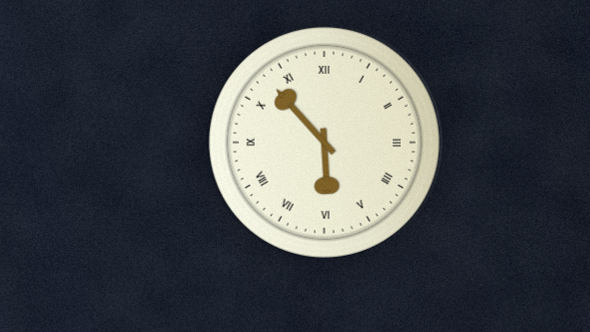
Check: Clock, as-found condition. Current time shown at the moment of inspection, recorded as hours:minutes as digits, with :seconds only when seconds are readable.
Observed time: 5:53
